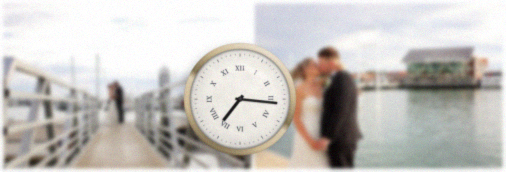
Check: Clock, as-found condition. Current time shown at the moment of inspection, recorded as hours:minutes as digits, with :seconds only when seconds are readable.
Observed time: 7:16
